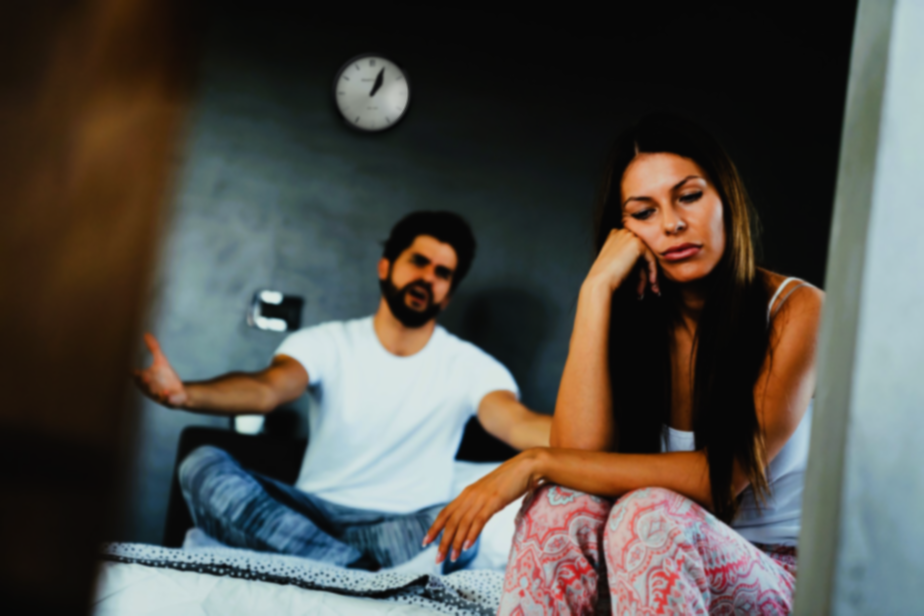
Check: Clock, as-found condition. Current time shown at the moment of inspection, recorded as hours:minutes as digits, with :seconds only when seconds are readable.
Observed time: 1:04
